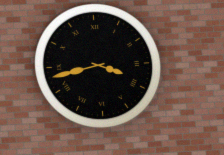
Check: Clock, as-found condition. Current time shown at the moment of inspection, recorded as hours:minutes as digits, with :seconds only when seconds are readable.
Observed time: 3:43
